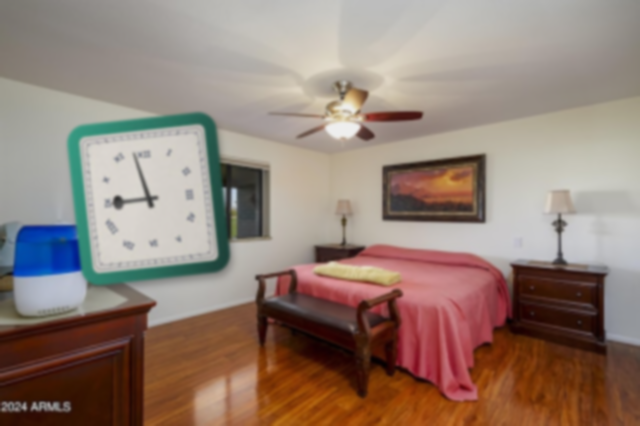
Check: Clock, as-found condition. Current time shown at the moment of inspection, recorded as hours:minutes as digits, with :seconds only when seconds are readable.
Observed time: 8:58
